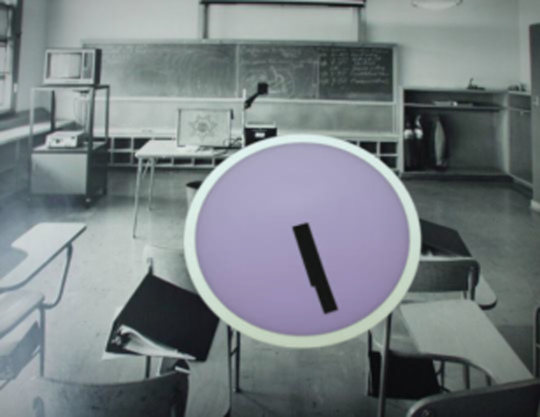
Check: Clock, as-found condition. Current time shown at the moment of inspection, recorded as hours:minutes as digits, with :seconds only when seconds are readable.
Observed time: 5:27
